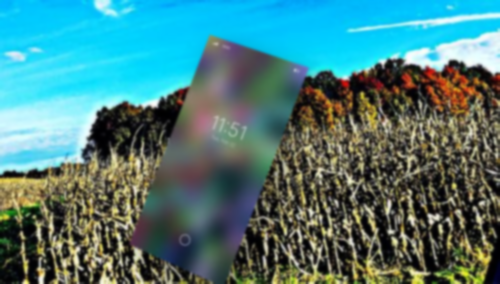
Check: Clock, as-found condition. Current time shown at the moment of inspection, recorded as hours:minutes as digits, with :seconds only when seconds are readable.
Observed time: 11:51
